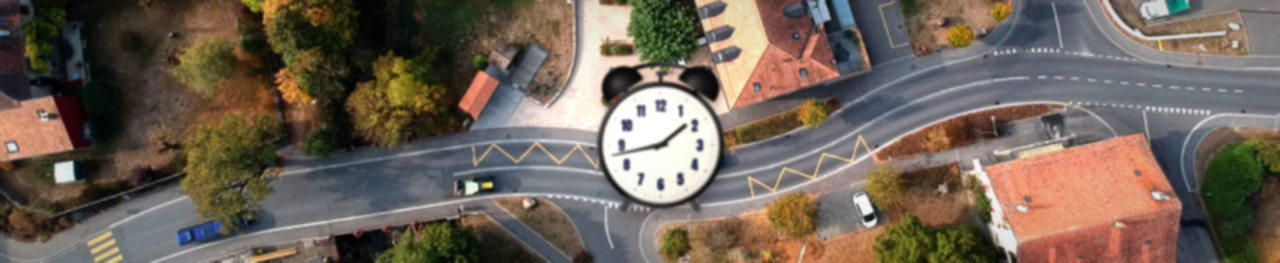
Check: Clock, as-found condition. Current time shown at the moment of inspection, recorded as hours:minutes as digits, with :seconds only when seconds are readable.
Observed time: 1:43
